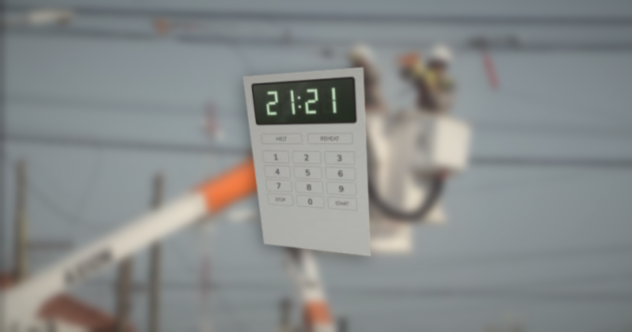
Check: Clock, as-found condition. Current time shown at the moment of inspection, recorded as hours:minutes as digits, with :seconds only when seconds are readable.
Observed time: 21:21
